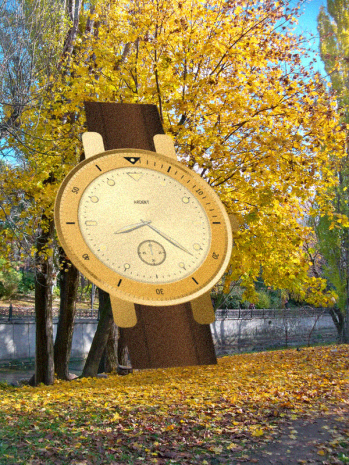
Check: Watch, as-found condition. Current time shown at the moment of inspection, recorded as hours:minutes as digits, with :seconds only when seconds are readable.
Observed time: 8:22
